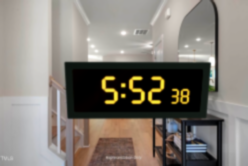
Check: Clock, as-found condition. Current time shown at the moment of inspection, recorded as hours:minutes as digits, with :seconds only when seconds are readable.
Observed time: 5:52:38
